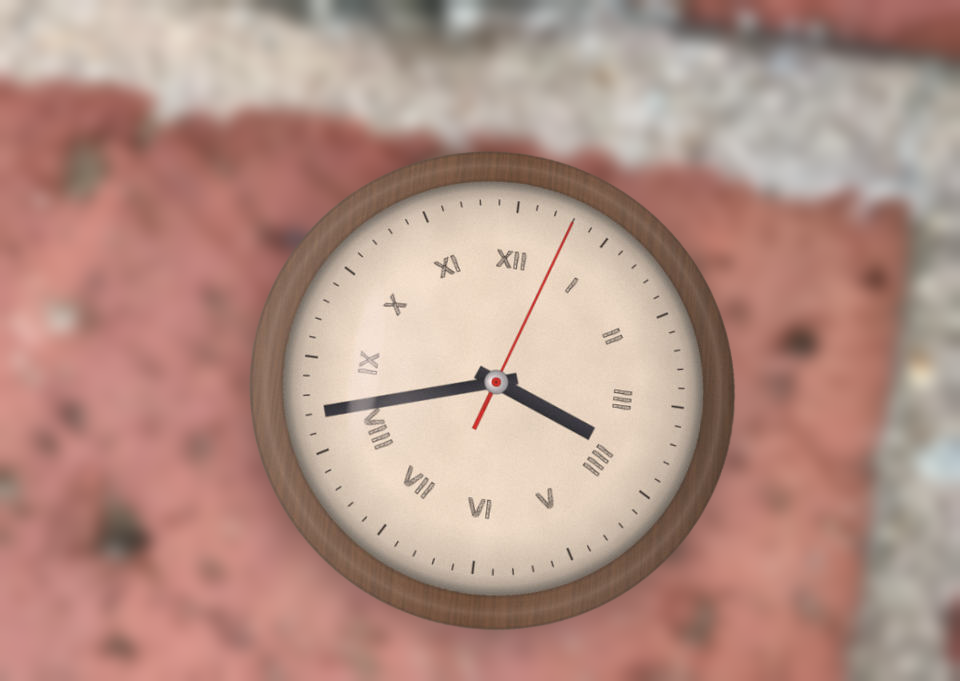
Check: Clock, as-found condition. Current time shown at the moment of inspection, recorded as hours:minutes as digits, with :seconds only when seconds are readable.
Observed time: 3:42:03
